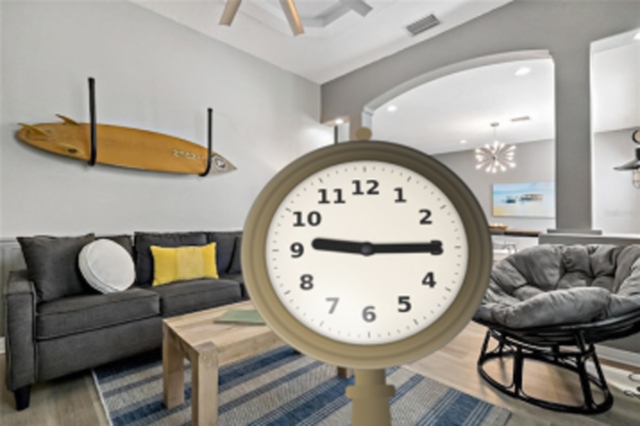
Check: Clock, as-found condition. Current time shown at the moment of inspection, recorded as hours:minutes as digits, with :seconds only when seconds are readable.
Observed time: 9:15
